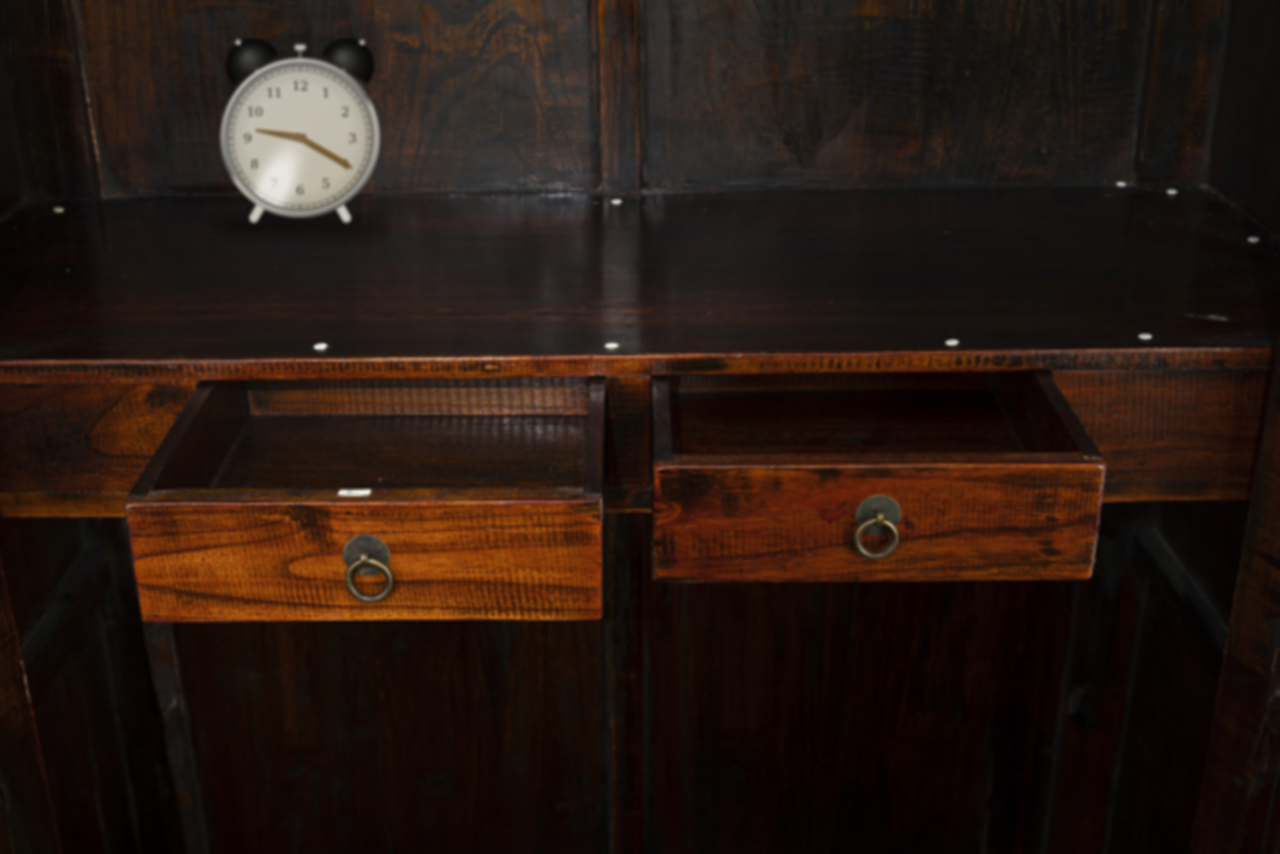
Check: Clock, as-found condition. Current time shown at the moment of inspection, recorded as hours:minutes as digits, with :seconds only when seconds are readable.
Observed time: 9:20
